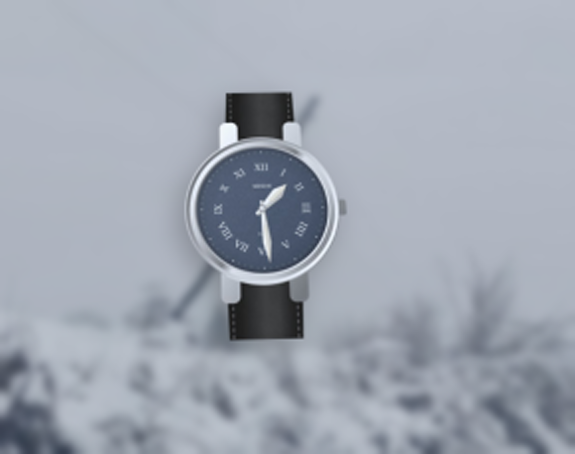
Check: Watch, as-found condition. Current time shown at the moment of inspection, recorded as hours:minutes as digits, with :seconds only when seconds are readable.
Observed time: 1:29
